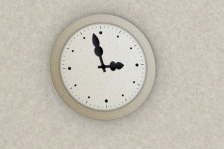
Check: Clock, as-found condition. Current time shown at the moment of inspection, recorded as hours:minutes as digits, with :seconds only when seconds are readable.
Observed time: 2:58
